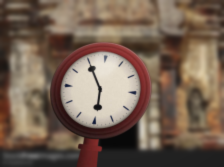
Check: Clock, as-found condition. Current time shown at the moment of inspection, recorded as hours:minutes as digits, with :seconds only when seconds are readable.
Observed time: 5:55
